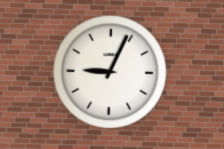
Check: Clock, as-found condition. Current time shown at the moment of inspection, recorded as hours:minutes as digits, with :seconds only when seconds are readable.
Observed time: 9:04
